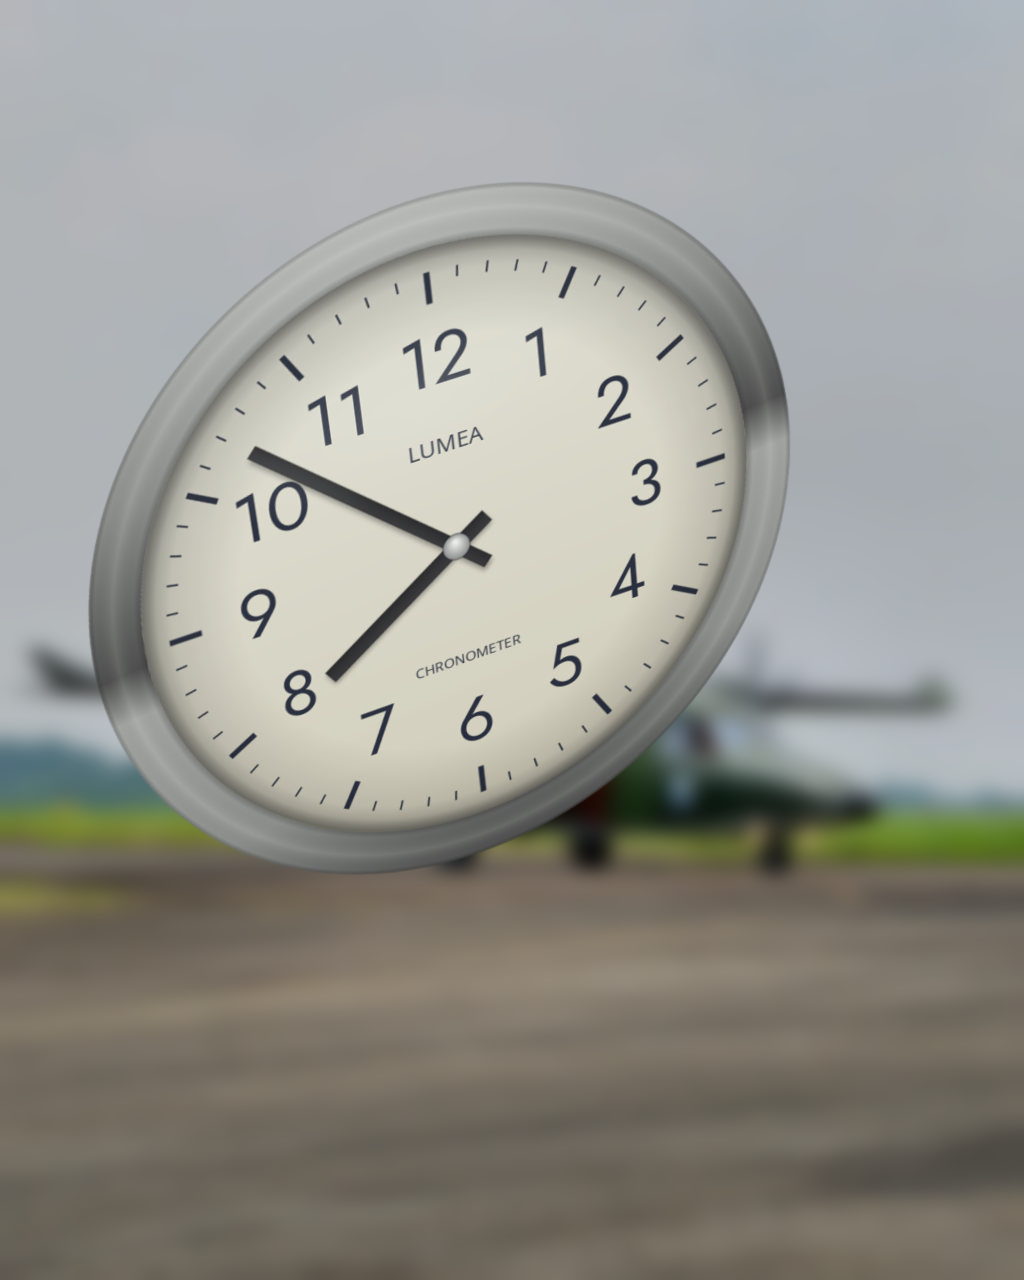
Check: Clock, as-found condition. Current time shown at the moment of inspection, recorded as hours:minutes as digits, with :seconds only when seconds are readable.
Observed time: 7:52
